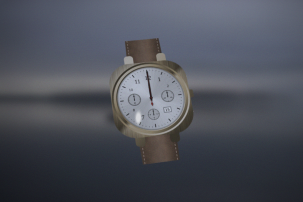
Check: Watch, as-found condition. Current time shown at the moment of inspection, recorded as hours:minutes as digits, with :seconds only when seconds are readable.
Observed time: 12:00
